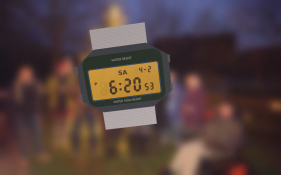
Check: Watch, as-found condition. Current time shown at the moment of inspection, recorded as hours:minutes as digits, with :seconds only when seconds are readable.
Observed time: 6:20:53
